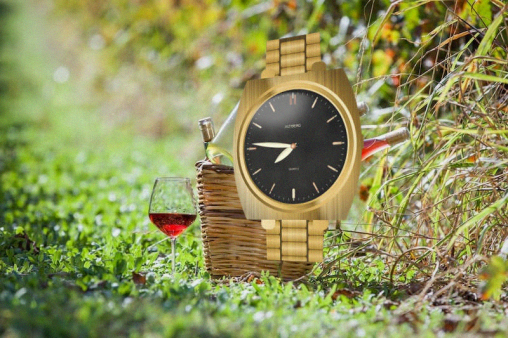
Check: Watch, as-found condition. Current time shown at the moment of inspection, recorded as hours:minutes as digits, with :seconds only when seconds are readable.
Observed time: 7:46
